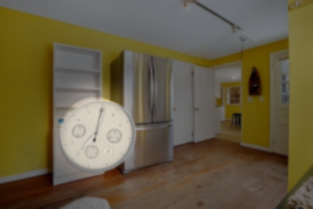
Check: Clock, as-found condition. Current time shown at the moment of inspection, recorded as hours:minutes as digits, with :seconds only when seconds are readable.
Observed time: 7:01
